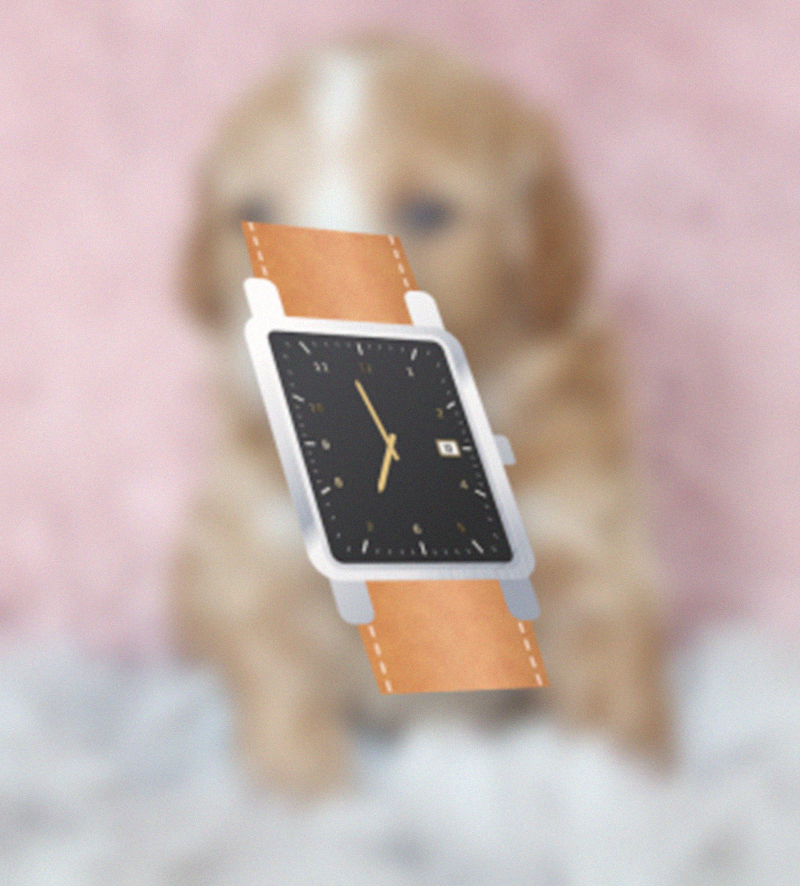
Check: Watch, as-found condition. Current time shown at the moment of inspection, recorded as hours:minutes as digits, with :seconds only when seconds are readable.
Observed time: 6:58
